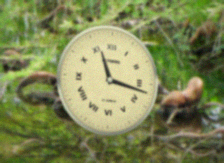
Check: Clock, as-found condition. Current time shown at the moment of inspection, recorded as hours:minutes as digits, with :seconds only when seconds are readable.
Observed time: 11:17
